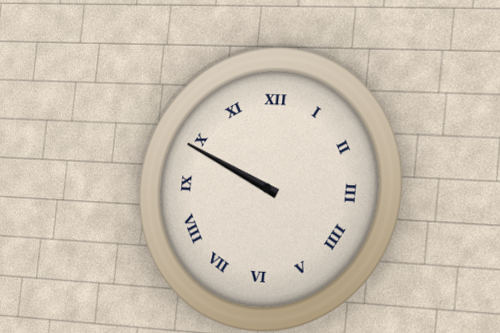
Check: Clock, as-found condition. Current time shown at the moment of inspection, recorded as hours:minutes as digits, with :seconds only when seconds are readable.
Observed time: 9:49
